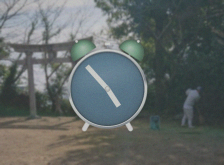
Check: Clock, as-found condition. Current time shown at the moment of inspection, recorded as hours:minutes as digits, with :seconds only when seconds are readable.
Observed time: 4:53
